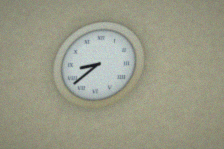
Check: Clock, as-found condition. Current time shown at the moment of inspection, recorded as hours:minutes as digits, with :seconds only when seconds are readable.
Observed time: 8:38
